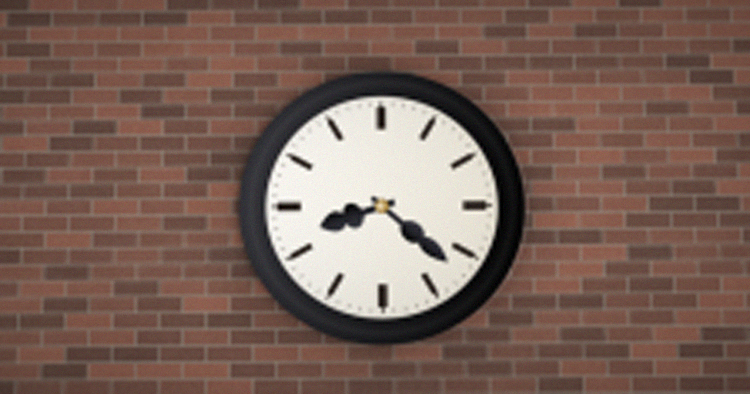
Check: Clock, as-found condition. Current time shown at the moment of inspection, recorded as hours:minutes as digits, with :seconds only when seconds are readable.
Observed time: 8:22
